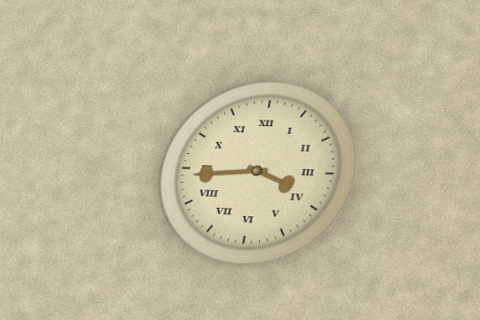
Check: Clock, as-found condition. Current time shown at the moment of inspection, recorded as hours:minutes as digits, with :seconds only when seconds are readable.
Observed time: 3:44
